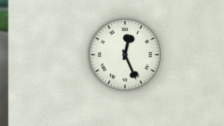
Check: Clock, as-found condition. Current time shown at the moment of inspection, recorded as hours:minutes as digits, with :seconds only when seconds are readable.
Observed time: 12:26
